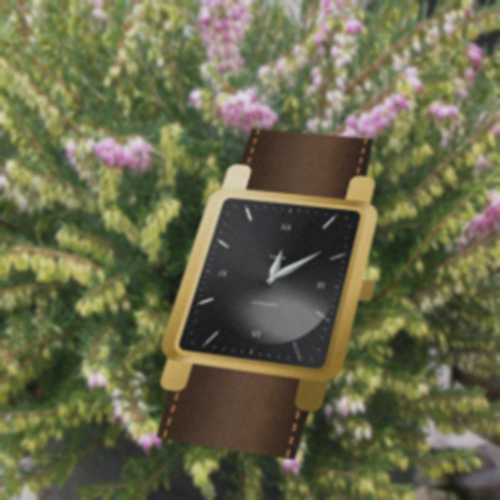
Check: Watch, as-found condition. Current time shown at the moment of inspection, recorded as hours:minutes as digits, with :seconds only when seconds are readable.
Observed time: 12:08
